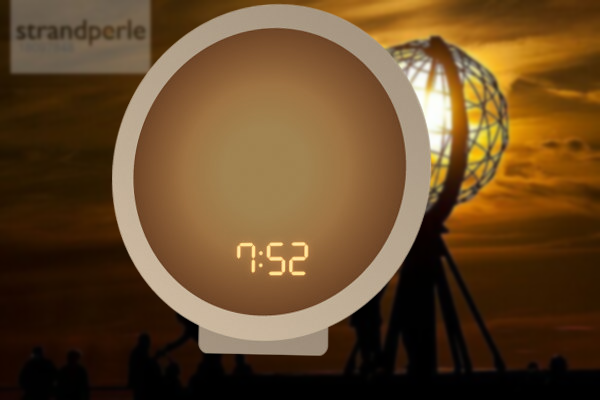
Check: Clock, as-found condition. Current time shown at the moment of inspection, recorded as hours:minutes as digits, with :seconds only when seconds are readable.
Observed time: 7:52
